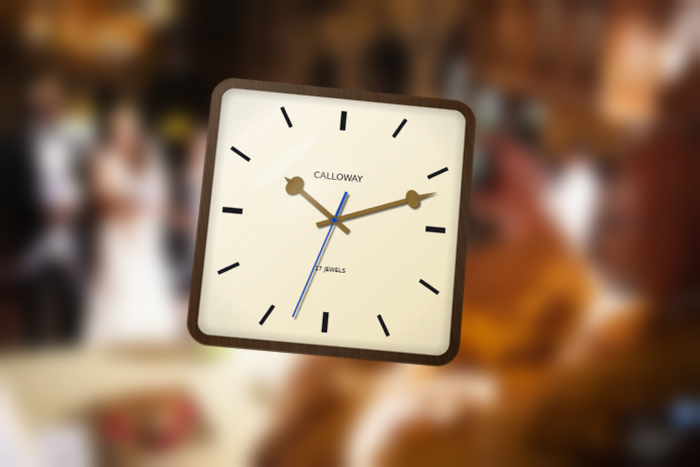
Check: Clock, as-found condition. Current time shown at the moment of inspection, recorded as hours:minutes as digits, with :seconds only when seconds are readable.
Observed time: 10:11:33
